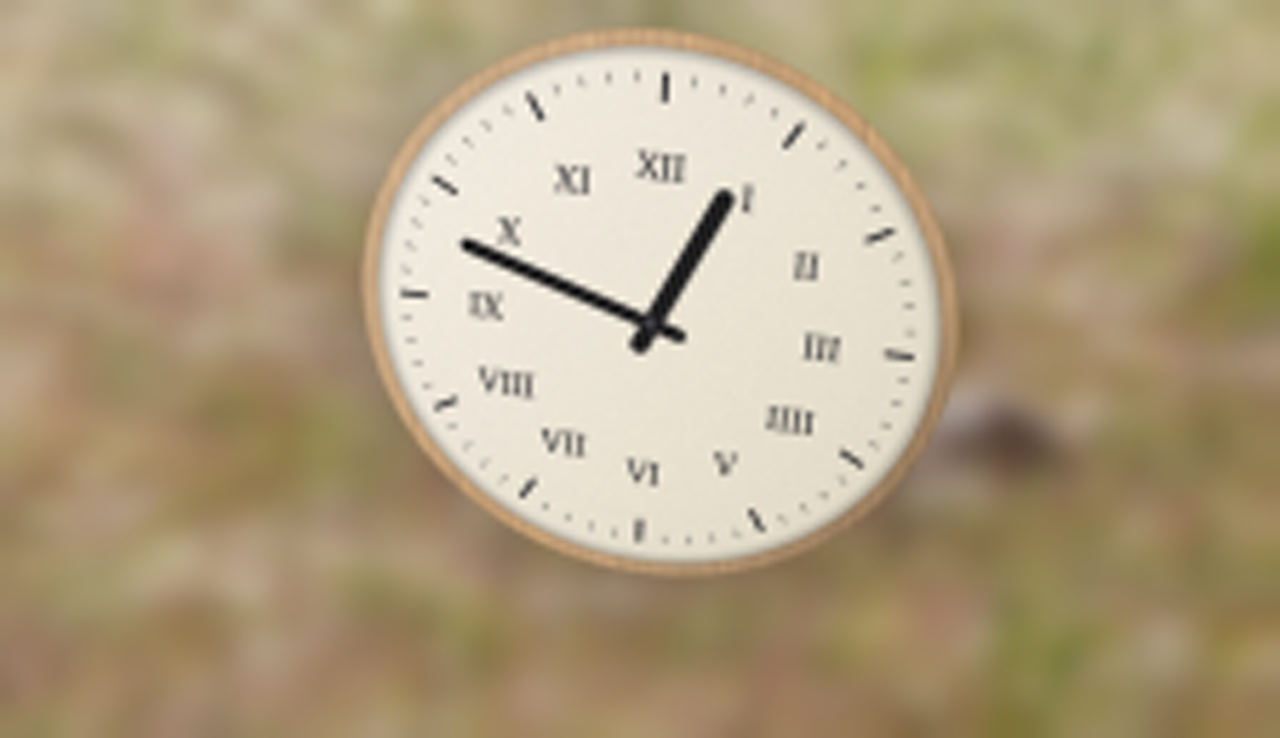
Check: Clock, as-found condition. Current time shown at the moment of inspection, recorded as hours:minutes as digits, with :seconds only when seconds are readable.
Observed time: 12:48
